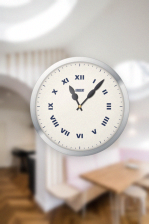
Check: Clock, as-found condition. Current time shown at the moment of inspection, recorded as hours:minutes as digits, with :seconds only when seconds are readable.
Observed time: 11:07
